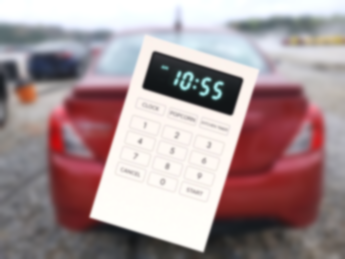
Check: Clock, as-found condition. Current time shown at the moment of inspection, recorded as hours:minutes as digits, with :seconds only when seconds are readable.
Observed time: 10:55
